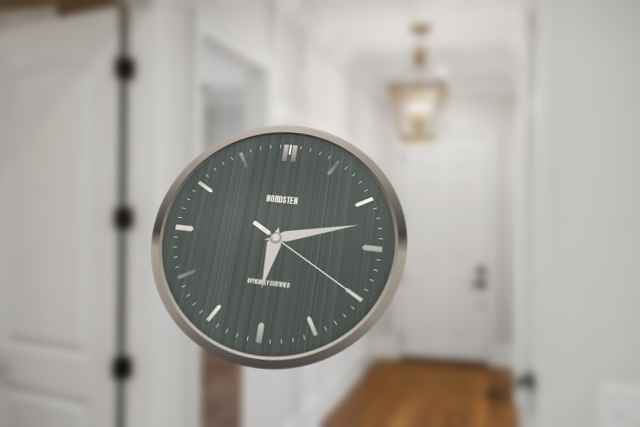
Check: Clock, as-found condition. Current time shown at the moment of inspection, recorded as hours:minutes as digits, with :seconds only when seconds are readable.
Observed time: 6:12:20
